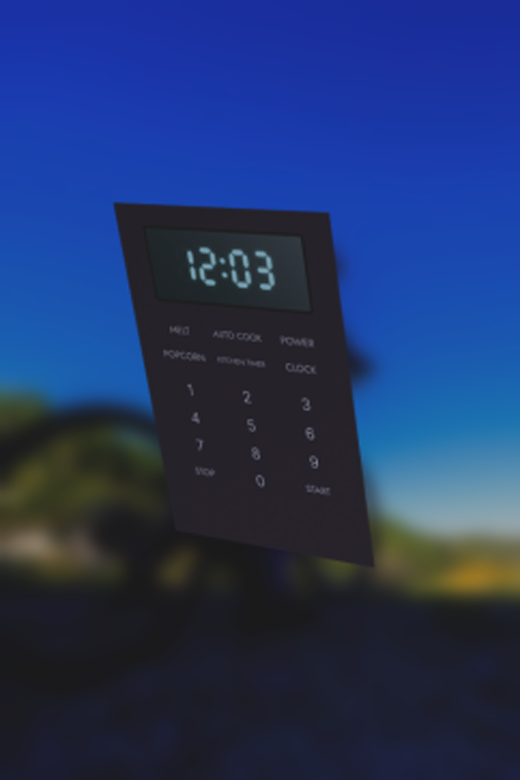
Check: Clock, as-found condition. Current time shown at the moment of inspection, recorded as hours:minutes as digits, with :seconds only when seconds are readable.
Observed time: 12:03
